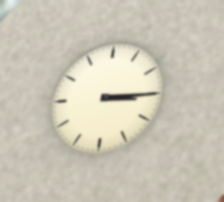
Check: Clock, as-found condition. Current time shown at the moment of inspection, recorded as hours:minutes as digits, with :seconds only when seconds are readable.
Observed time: 3:15
